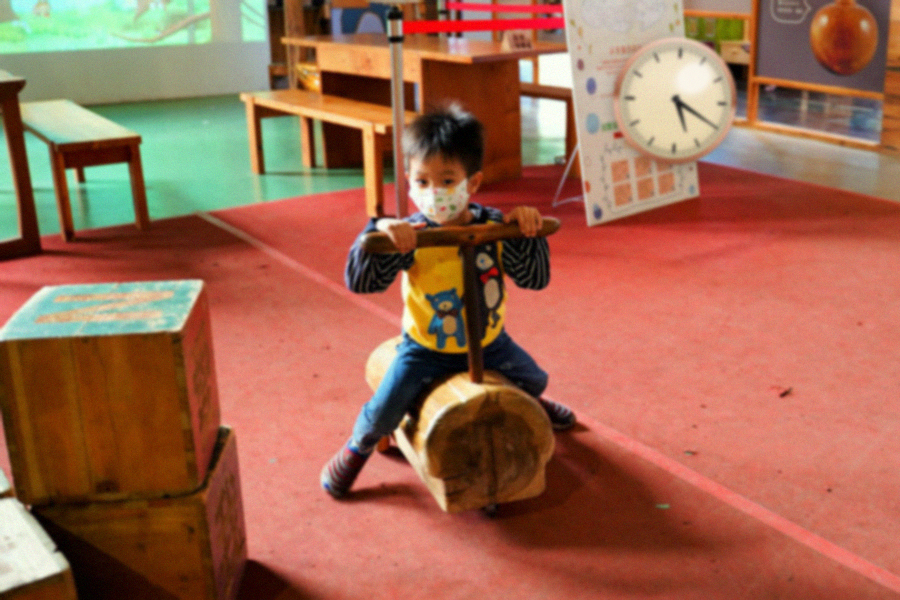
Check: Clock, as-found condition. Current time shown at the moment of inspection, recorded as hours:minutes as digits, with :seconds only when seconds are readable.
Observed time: 5:20
